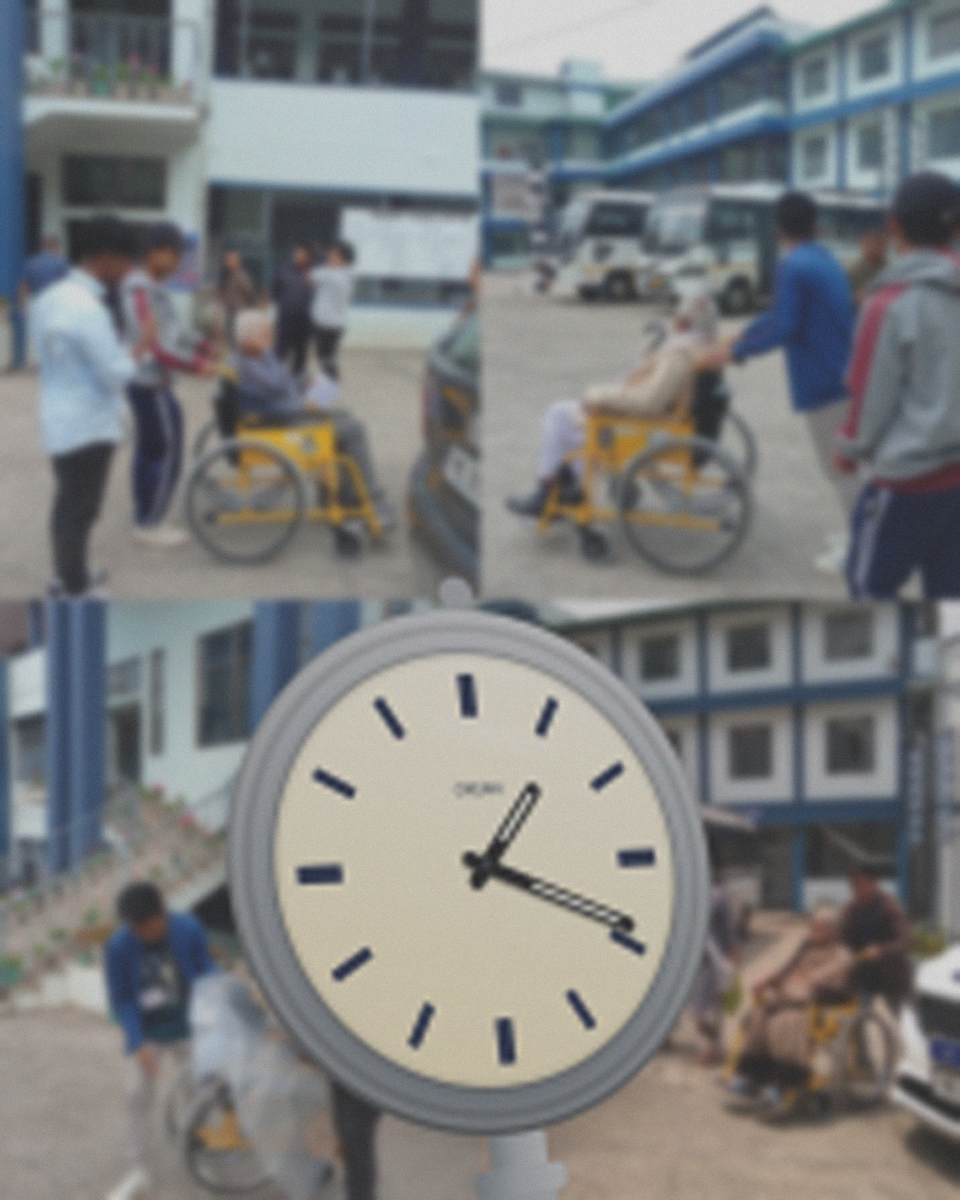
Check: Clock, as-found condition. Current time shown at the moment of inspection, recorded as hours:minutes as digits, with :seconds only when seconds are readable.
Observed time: 1:19
